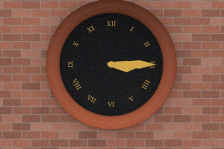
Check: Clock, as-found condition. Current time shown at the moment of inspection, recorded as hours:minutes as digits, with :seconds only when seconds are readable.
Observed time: 3:15
